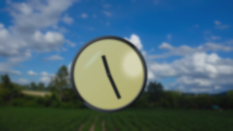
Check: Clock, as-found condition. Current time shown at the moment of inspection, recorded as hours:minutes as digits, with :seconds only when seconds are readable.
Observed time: 11:26
